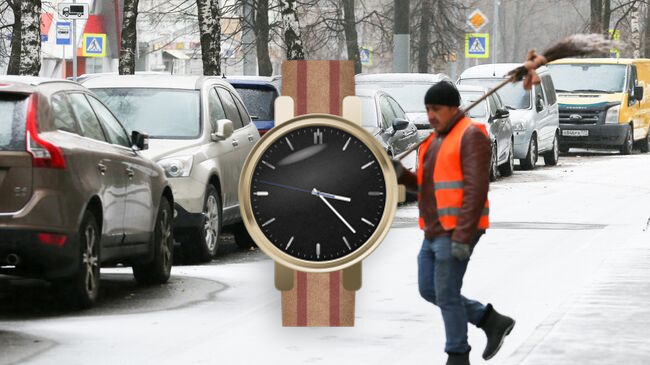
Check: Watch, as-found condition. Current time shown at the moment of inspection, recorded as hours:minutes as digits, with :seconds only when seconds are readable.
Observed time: 3:22:47
